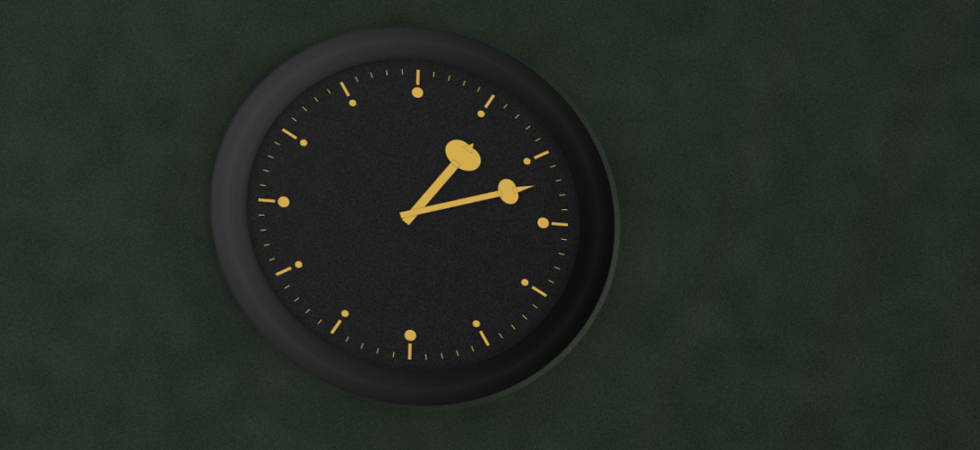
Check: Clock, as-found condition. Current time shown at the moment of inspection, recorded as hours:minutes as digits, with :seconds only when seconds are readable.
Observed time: 1:12
